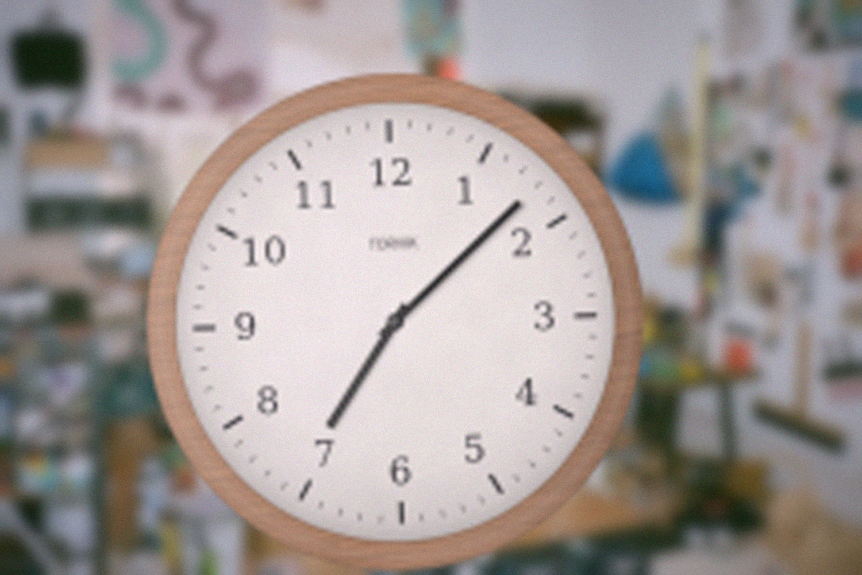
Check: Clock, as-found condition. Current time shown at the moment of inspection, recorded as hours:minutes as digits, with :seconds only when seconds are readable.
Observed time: 7:08
